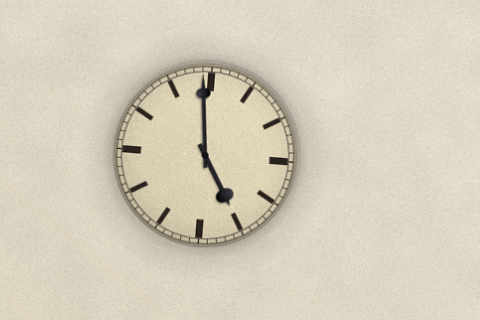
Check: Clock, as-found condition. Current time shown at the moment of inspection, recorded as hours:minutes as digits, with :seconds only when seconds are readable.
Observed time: 4:59
